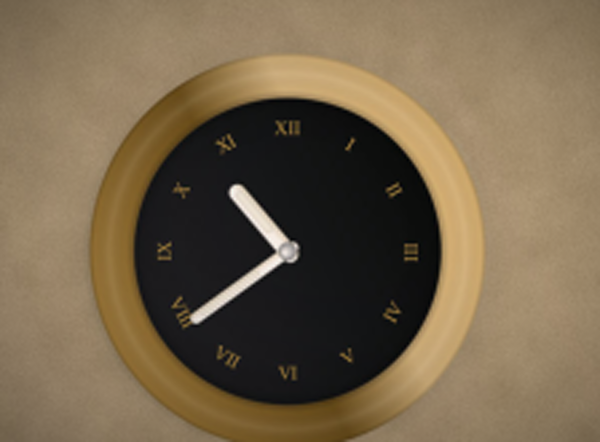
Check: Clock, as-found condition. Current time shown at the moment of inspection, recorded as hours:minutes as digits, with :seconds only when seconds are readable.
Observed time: 10:39
